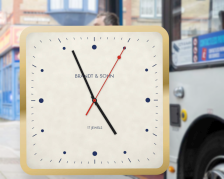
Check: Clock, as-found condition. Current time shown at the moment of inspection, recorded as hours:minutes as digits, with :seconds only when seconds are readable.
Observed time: 4:56:05
